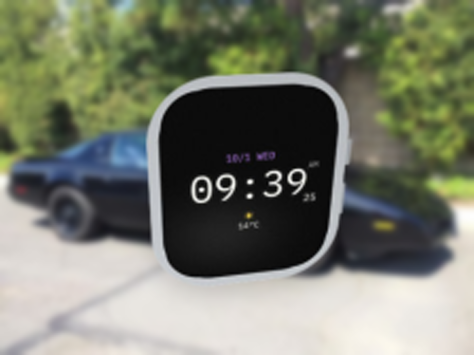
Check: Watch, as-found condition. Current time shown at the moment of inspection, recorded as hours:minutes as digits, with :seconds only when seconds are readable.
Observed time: 9:39
